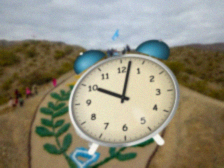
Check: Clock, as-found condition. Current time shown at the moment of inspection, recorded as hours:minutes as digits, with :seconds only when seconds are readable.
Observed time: 10:02
